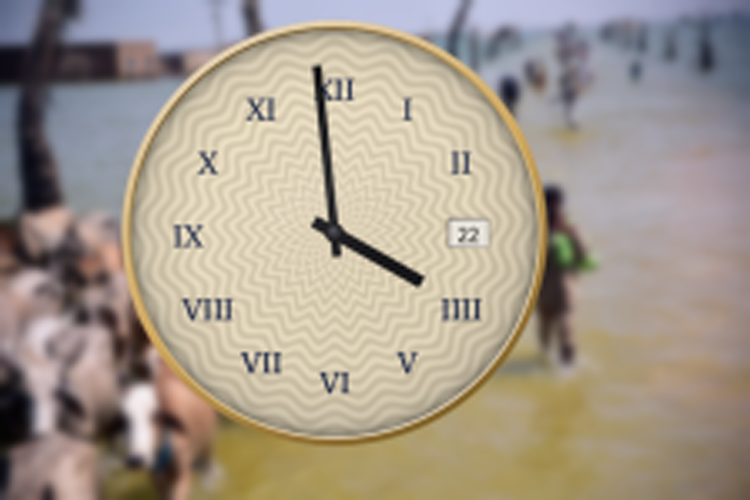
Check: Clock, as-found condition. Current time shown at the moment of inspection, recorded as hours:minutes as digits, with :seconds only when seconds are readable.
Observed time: 3:59
